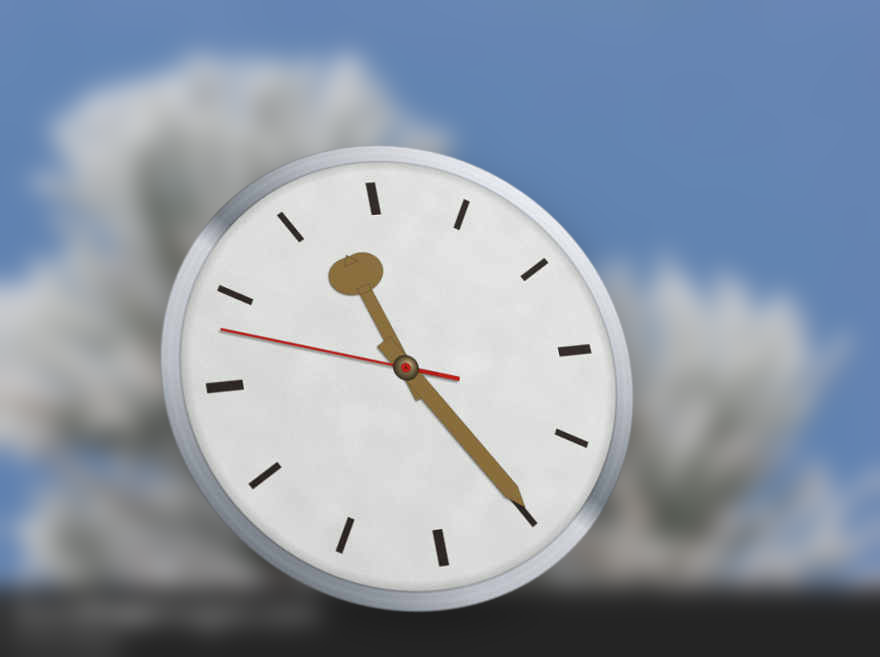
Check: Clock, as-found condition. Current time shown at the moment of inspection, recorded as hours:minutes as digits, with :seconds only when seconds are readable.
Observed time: 11:24:48
